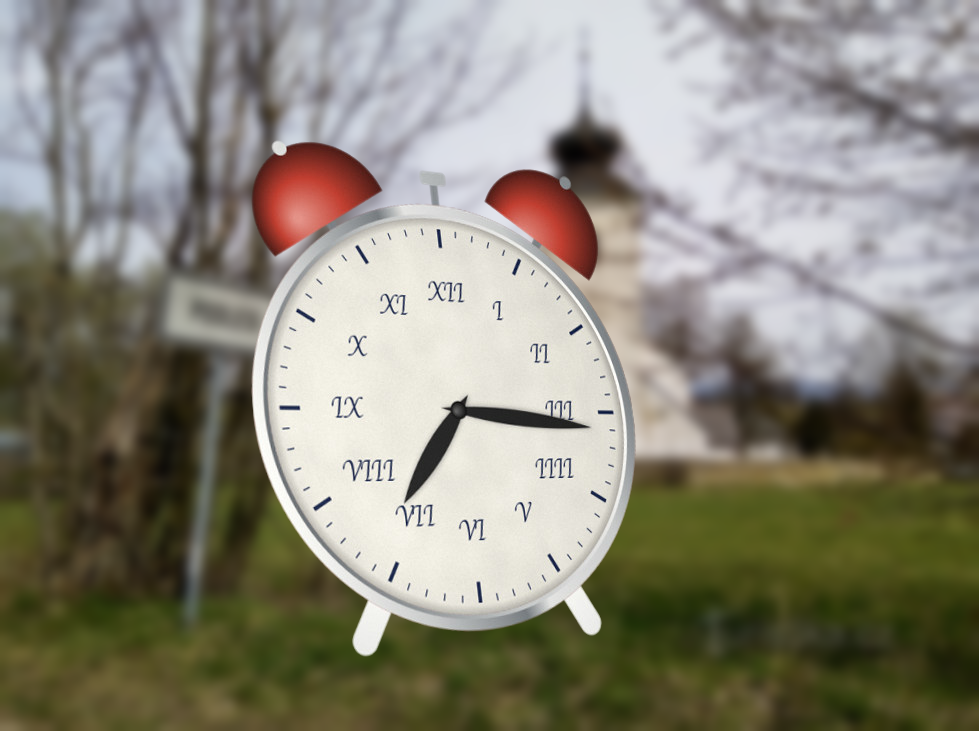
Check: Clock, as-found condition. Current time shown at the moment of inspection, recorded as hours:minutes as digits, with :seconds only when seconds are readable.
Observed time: 7:16
